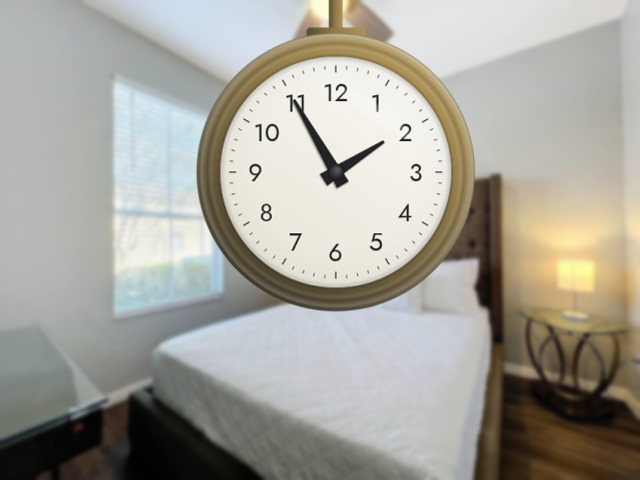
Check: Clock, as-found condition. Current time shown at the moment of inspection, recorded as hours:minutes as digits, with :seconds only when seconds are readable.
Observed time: 1:55
